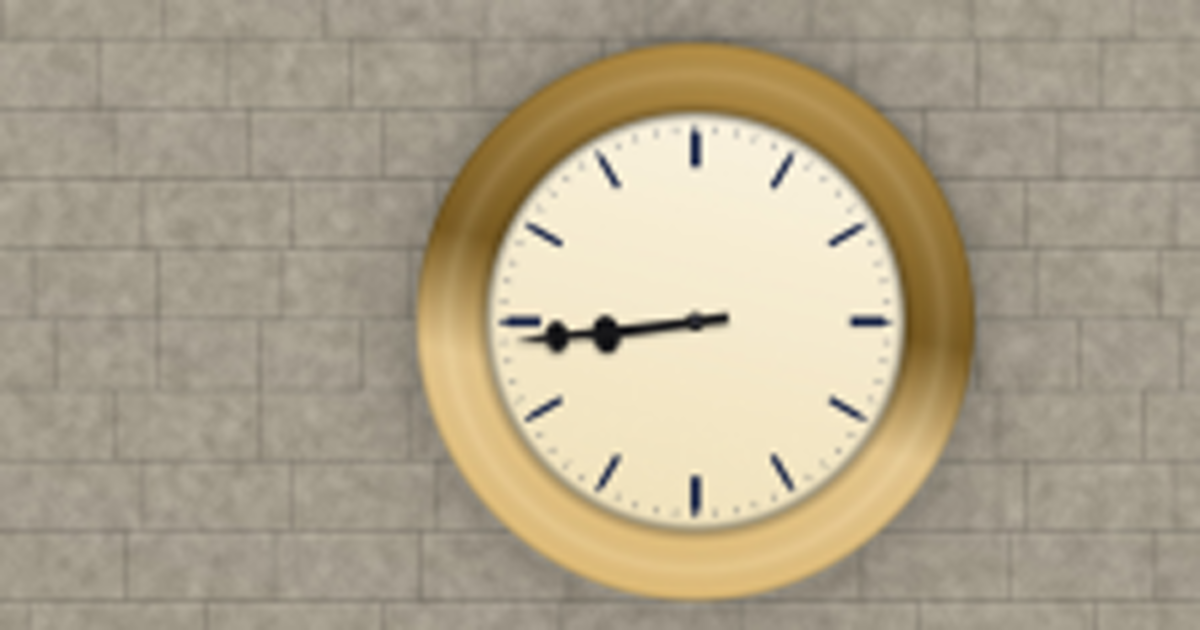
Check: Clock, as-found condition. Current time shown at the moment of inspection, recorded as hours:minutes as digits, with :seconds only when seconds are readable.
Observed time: 8:44
